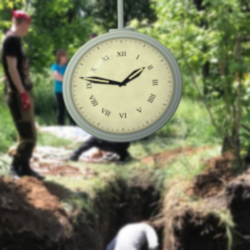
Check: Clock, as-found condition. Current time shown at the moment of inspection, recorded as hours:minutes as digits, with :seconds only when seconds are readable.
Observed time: 1:47
